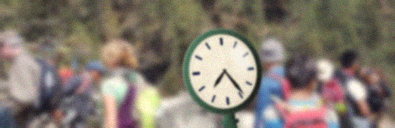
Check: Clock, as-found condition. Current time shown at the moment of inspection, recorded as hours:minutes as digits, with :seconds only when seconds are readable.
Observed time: 7:24
